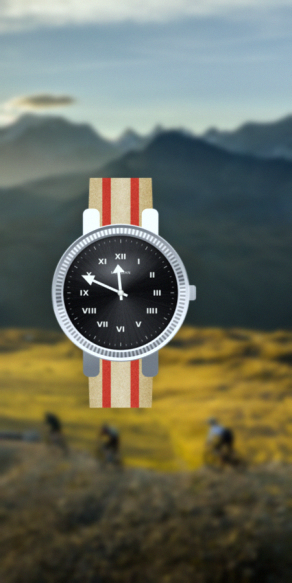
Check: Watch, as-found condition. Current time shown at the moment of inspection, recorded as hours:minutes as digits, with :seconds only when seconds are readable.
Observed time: 11:49
